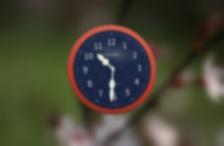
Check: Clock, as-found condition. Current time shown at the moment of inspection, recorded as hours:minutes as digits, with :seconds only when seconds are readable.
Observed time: 10:31
